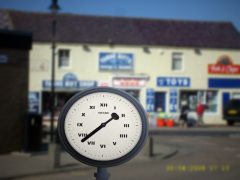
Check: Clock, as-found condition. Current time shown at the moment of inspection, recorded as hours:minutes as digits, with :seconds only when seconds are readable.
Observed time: 1:38
